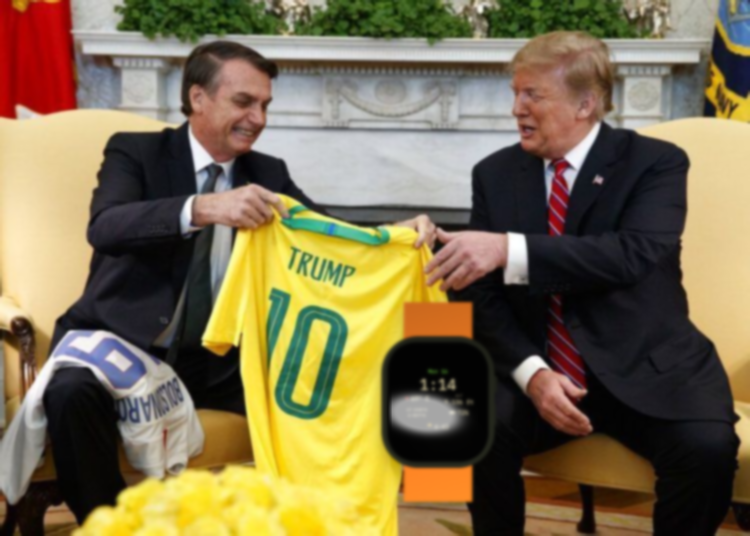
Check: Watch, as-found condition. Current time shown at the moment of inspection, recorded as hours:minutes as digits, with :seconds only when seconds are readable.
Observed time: 1:14
